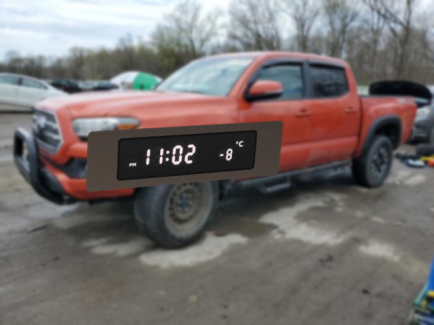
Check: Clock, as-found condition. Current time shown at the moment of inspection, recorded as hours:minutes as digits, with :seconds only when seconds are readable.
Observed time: 11:02
